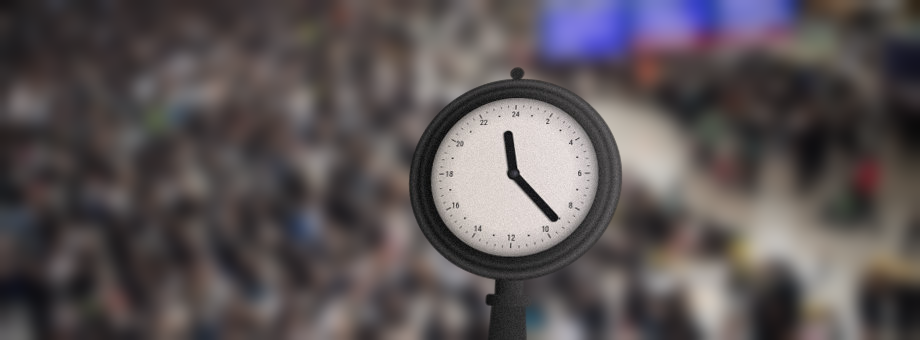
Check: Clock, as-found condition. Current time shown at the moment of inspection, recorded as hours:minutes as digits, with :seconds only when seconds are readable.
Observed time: 23:23
